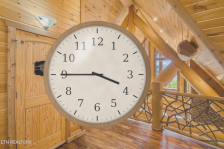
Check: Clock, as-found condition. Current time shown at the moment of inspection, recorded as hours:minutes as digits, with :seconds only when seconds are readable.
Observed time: 3:45
